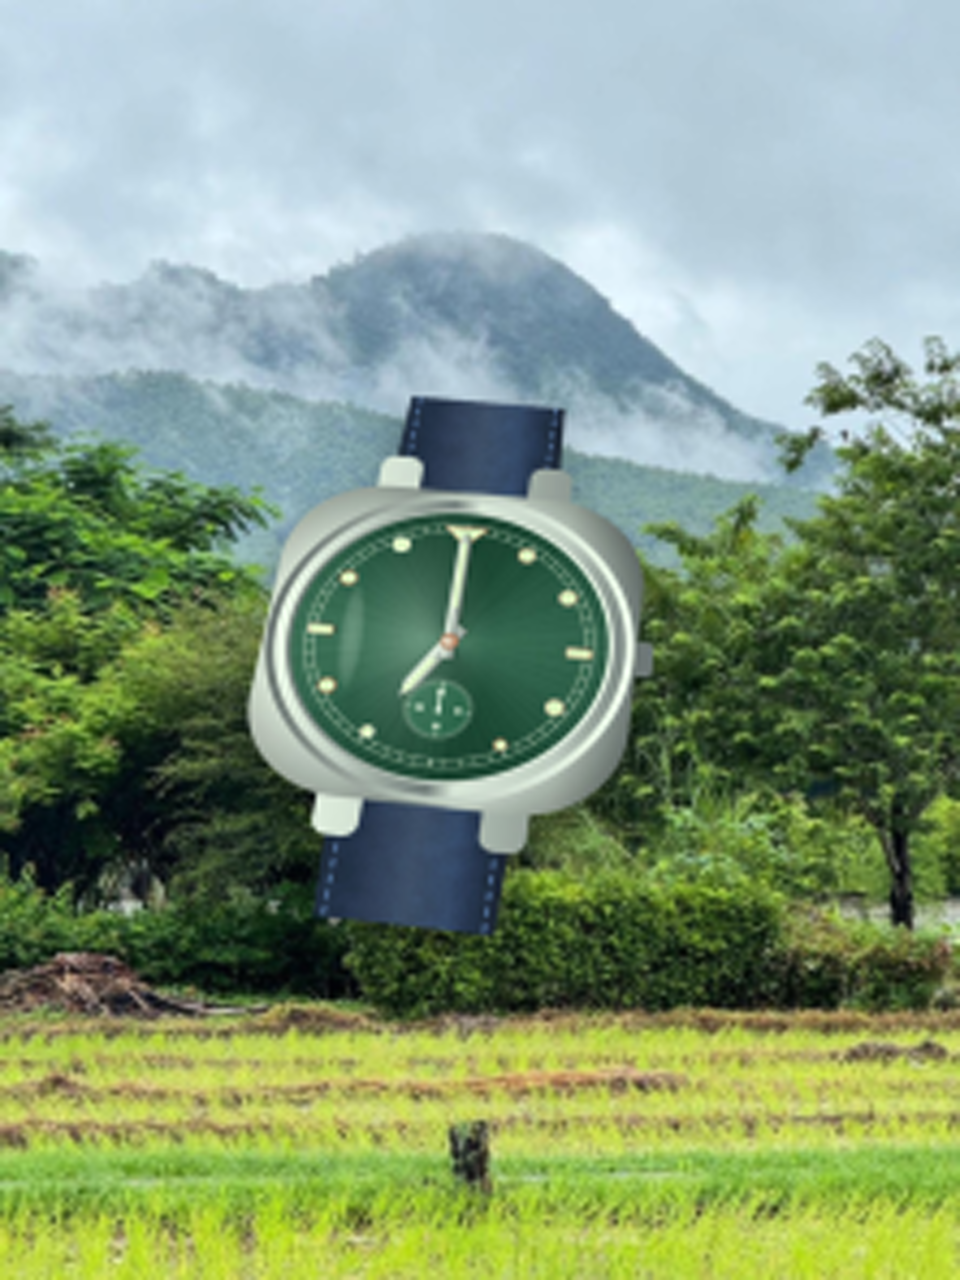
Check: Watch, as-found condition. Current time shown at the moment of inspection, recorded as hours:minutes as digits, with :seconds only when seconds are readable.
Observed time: 7:00
